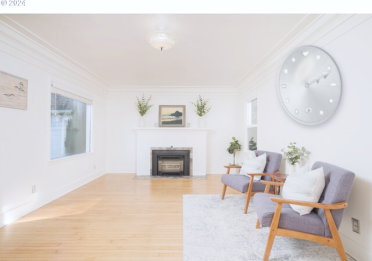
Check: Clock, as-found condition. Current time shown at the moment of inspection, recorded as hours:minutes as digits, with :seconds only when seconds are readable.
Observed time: 2:11
